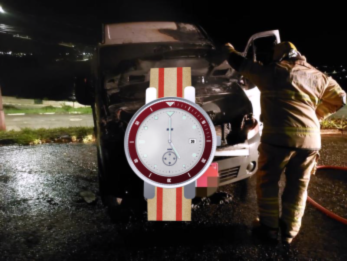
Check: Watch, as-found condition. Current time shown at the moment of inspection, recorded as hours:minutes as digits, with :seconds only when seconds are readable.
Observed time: 5:00
